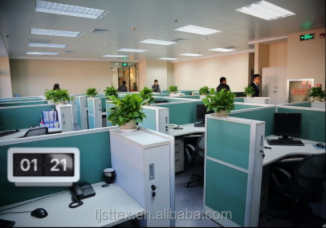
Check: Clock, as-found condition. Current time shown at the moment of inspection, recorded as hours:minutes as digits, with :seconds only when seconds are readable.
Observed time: 1:21
